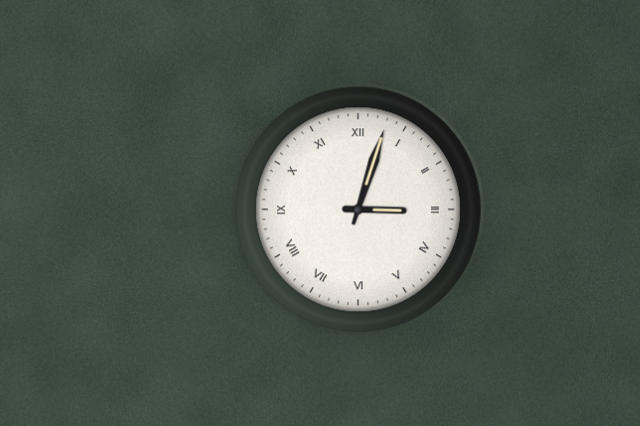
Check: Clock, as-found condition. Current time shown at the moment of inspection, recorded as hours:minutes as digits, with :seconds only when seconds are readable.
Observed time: 3:03
